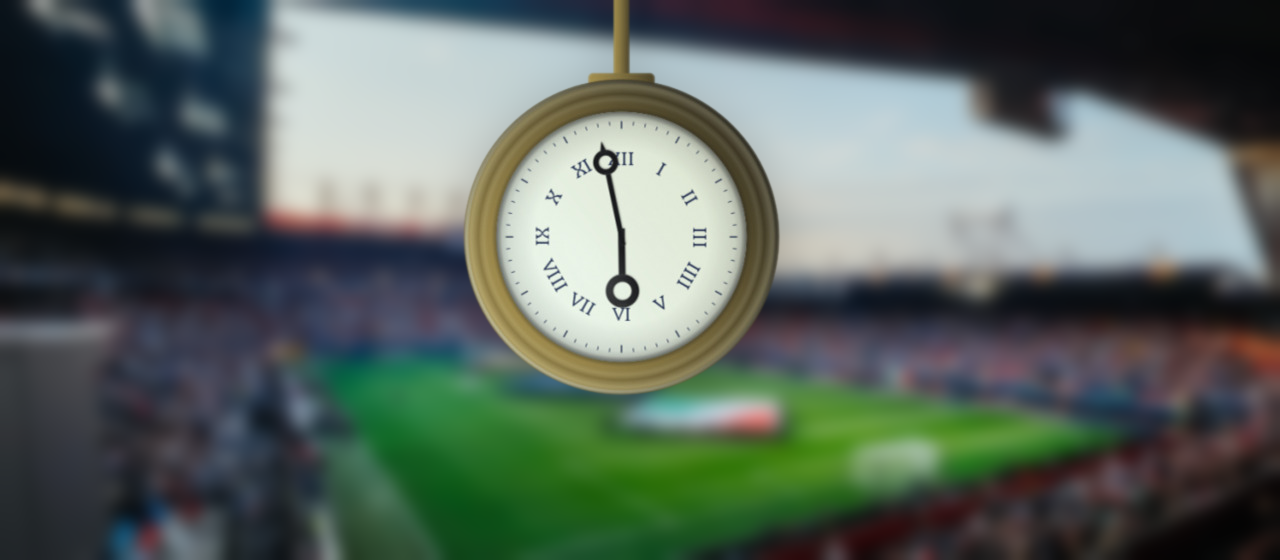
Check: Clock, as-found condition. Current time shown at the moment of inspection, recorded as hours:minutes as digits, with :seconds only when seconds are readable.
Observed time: 5:58
